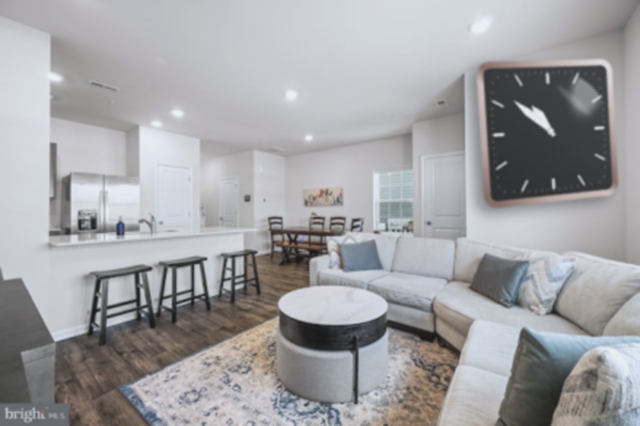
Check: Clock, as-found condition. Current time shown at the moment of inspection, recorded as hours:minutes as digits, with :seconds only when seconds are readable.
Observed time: 10:52
